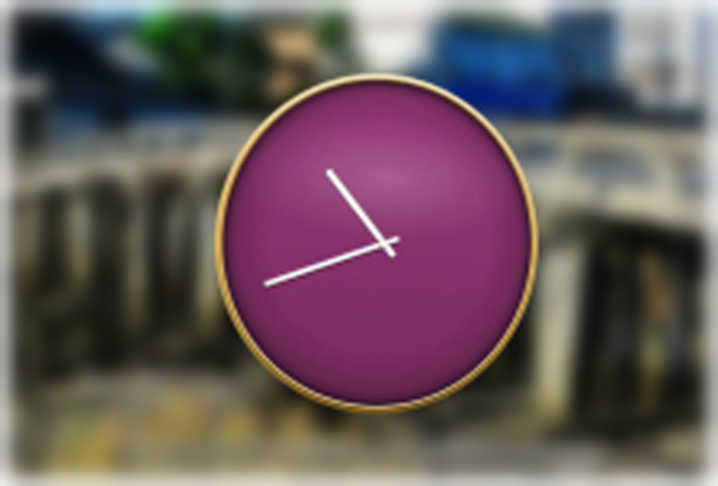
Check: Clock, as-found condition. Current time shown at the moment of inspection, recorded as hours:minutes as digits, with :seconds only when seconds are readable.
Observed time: 10:42
